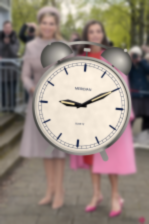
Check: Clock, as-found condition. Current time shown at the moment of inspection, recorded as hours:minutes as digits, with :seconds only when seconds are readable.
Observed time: 9:10
